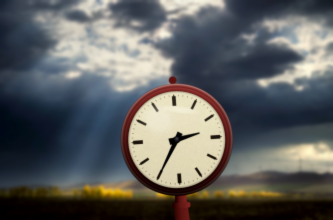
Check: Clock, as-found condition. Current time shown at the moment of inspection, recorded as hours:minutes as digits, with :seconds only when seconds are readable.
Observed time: 2:35
